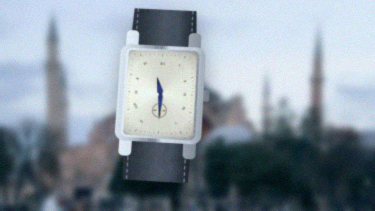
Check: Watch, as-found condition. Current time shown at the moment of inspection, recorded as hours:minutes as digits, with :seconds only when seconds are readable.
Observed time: 11:30
